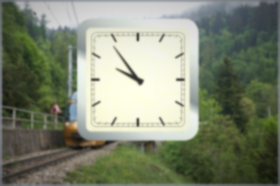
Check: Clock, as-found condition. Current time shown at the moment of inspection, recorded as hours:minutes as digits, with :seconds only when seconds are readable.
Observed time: 9:54
